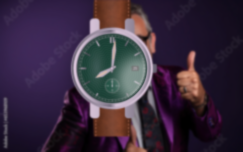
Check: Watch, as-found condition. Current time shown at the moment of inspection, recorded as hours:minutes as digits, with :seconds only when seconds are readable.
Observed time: 8:01
